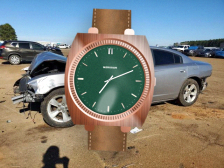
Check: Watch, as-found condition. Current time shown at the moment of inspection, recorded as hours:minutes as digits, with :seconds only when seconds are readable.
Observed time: 7:11
